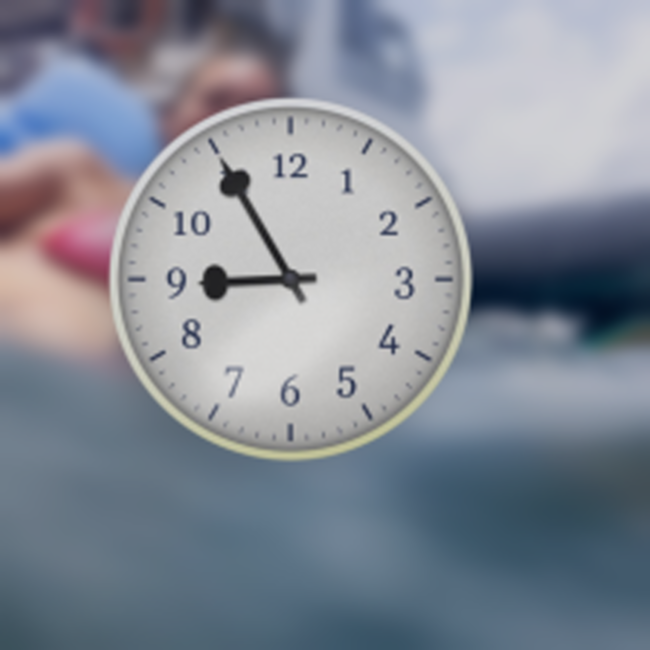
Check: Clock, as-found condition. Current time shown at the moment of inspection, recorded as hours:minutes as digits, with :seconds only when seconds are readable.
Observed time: 8:55
